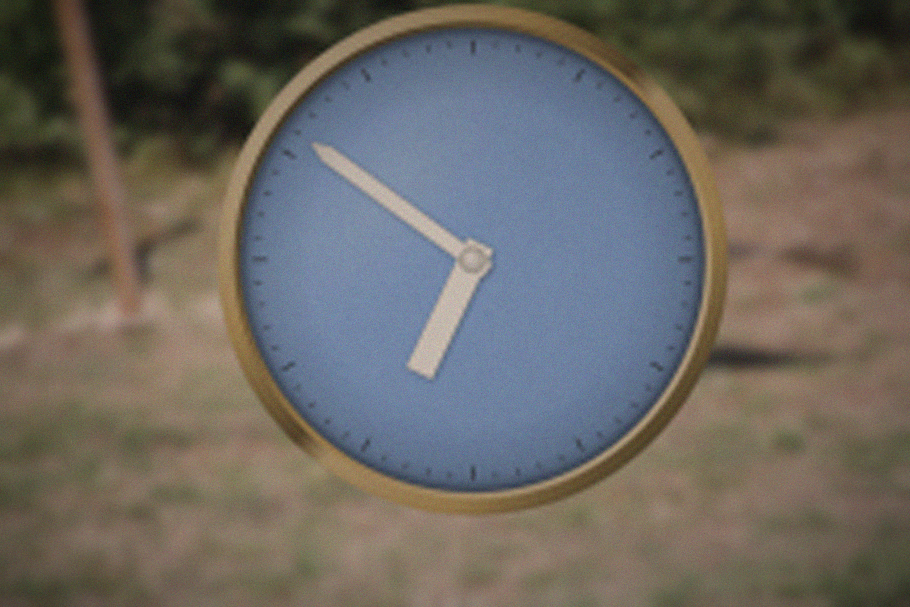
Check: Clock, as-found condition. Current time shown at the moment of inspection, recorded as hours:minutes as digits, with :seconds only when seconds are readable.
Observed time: 6:51
